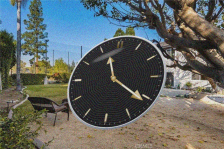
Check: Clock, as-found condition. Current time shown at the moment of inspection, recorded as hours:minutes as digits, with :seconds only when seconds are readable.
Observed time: 11:21
